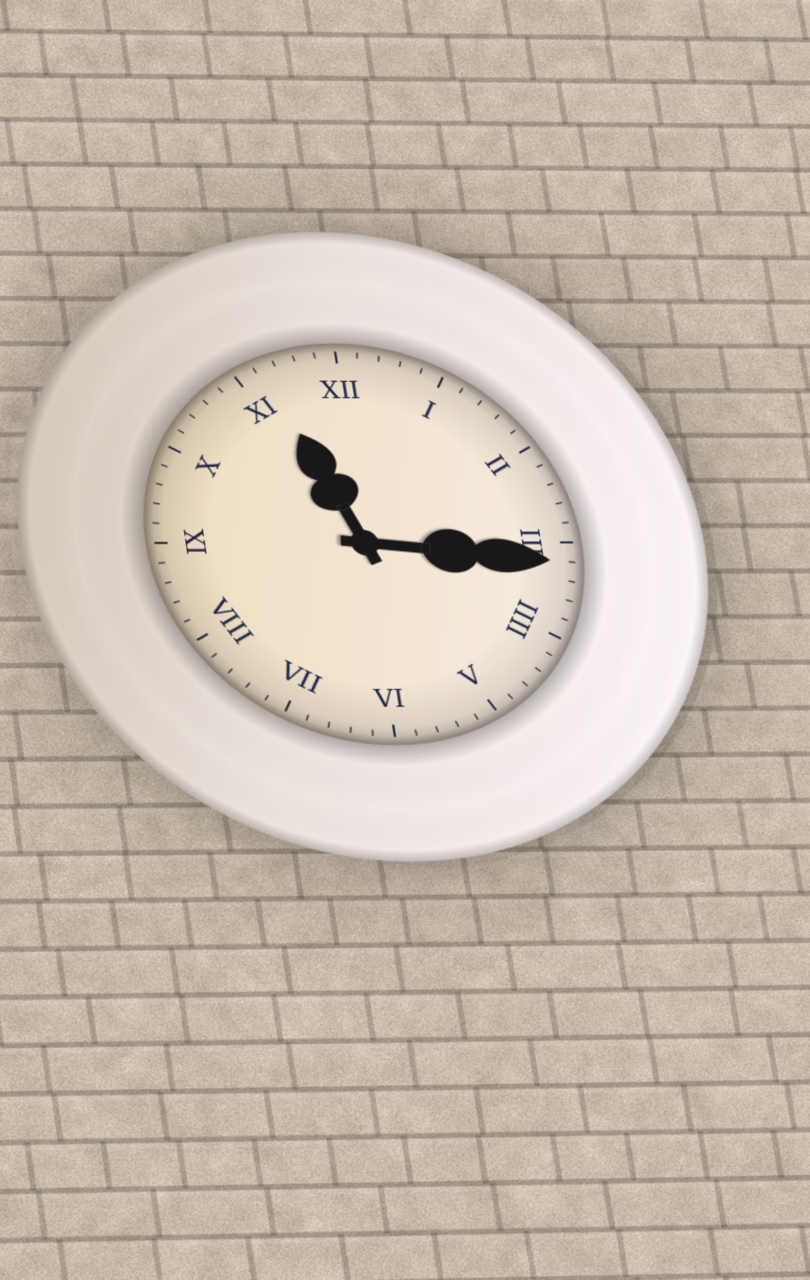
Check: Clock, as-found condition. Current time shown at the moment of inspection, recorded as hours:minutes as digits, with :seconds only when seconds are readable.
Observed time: 11:16
